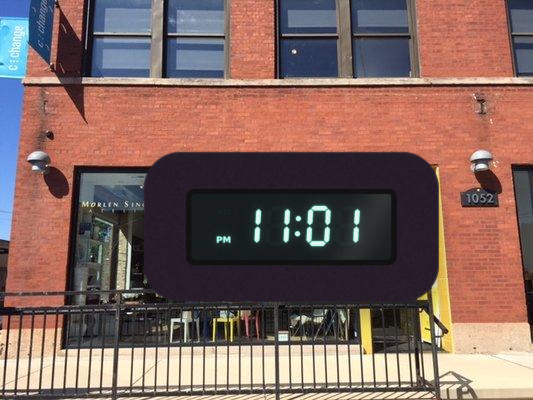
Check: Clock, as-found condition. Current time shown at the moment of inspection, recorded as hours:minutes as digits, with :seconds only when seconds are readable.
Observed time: 11:01
